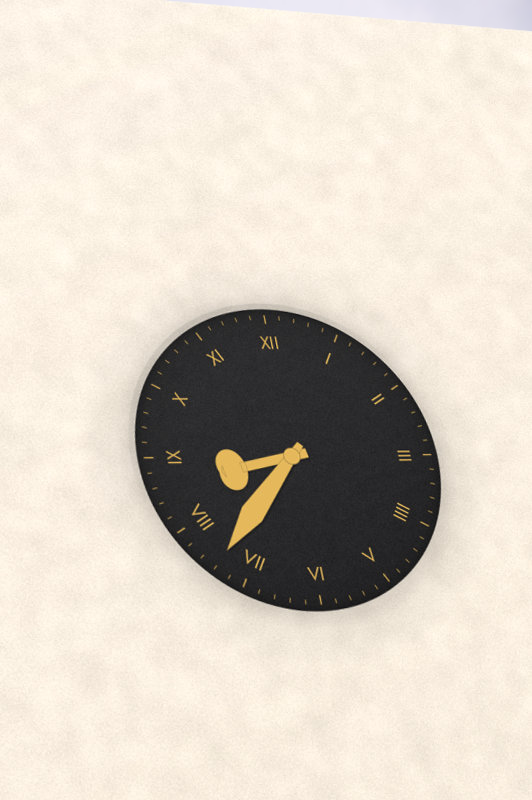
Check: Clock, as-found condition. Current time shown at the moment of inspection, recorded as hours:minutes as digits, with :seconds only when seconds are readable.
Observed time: 8:37
